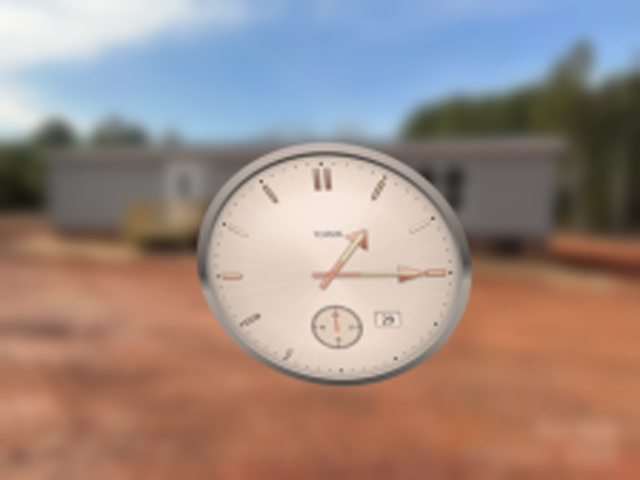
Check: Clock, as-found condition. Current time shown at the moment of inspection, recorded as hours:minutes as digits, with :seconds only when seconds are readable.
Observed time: 1:15
